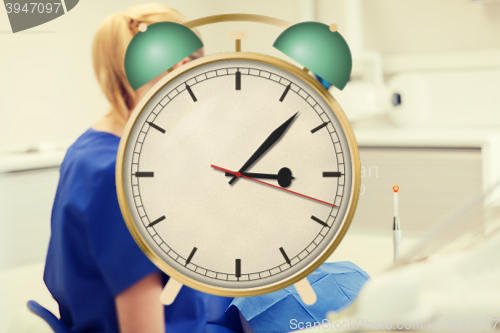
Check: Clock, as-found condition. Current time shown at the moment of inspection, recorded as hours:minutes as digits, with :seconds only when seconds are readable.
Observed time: 3:07:18
